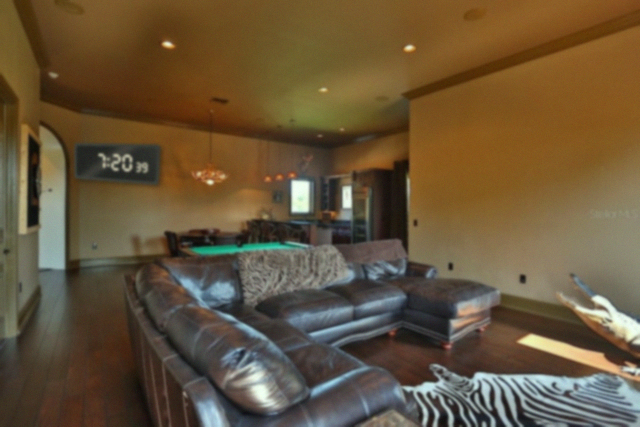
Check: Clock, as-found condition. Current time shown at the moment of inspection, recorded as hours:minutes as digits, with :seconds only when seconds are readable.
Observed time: 7:20
